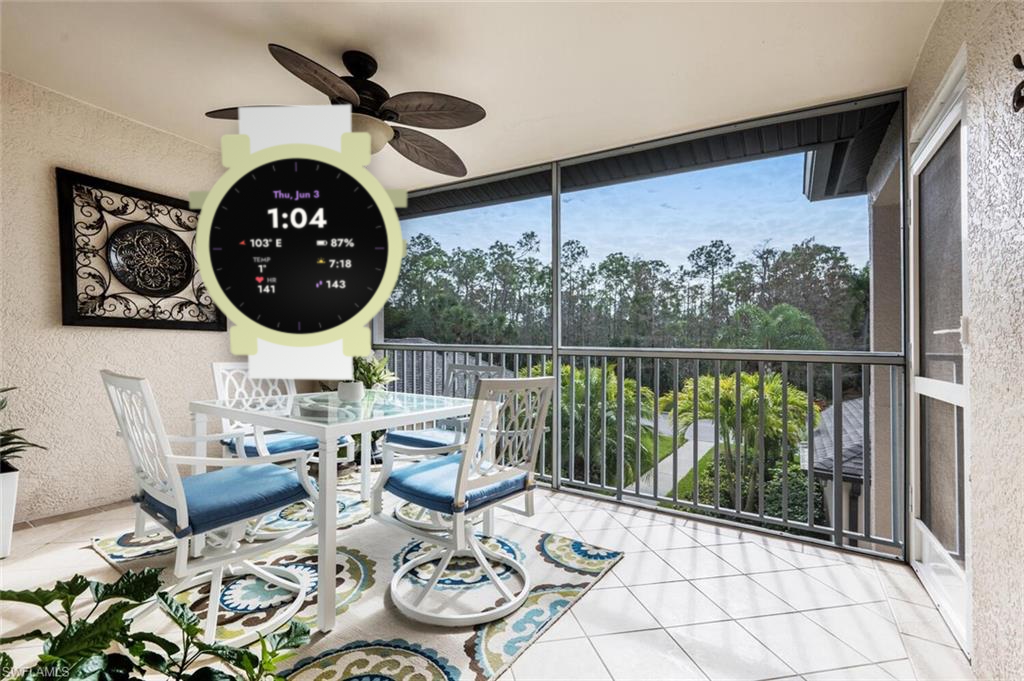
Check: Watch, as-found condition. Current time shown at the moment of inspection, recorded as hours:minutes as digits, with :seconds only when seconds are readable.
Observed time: 1:04
